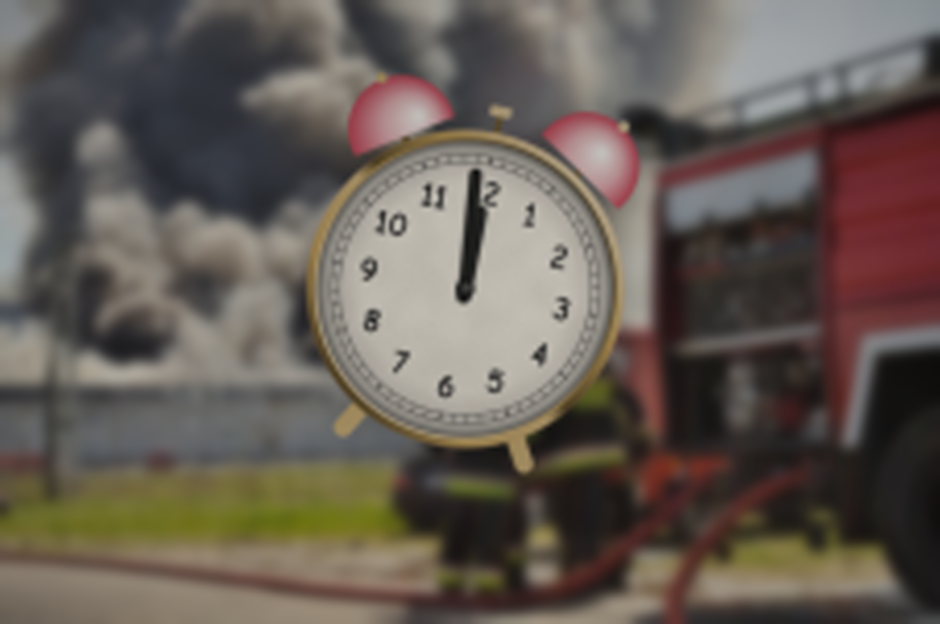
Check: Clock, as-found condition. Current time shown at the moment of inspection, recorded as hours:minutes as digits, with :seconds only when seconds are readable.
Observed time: 11:59
